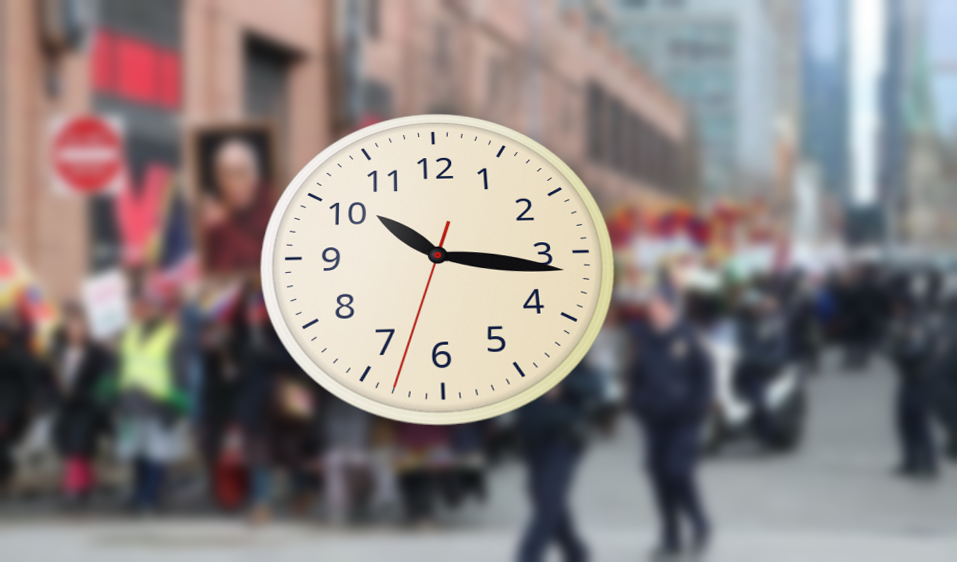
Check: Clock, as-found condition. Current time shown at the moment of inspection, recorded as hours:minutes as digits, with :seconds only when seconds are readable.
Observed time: 10:16:33
